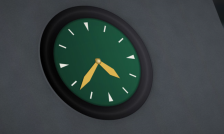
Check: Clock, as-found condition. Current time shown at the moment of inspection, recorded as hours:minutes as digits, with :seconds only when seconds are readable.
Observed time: 4:38
